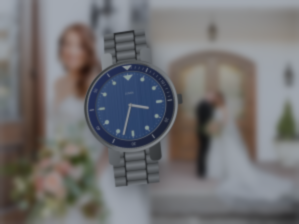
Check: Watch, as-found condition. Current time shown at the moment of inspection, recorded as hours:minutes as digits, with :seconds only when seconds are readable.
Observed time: 3:33
